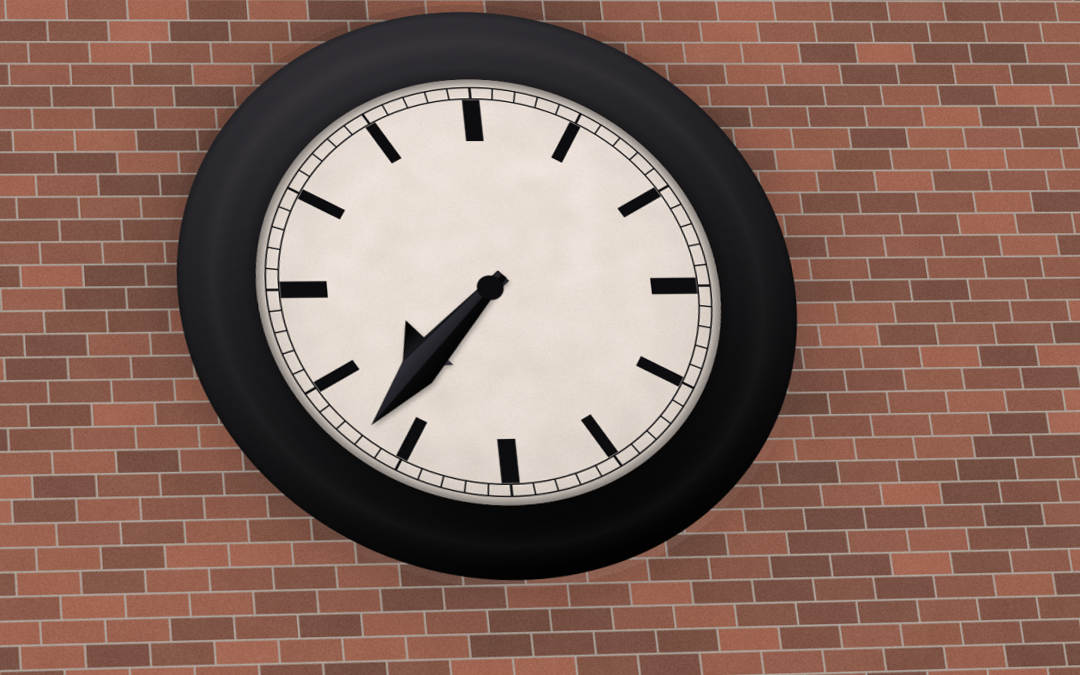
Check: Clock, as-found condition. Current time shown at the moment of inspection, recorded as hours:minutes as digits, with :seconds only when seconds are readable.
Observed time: 7:37
